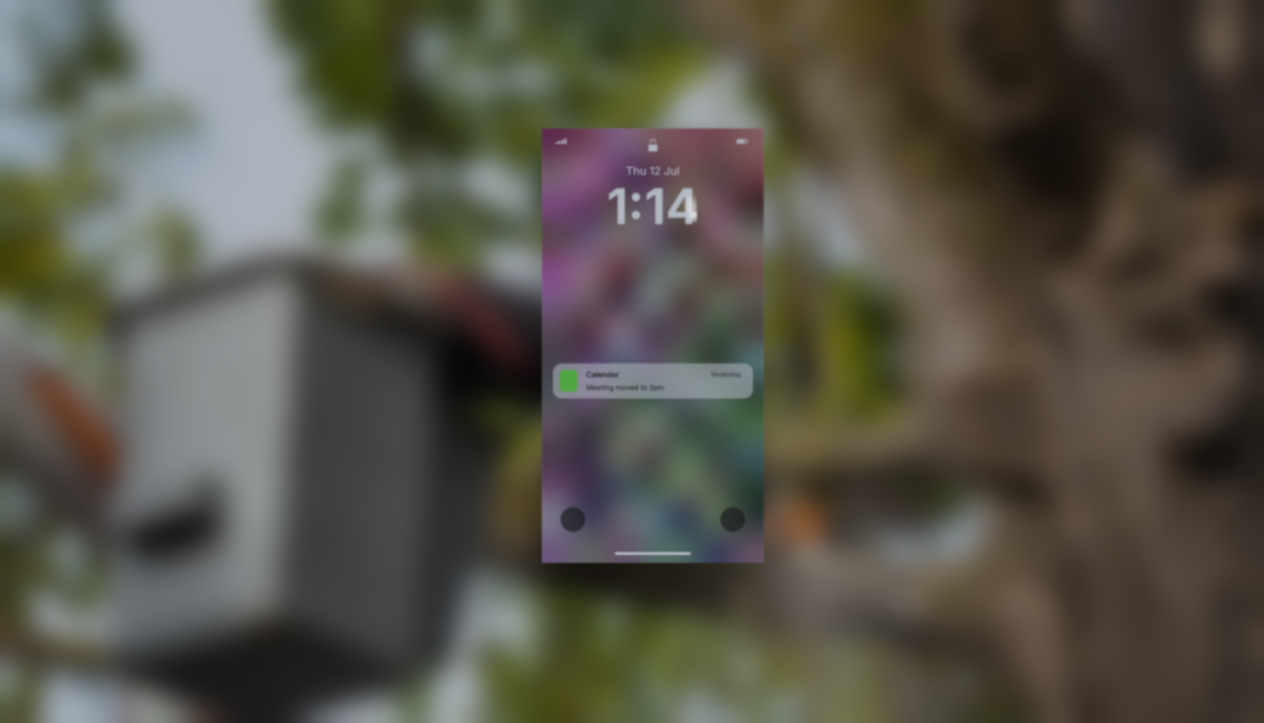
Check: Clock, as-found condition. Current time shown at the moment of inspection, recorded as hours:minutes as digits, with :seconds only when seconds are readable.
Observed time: 1:14
